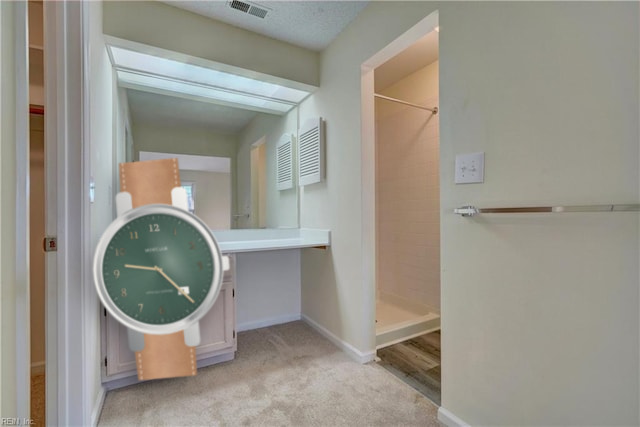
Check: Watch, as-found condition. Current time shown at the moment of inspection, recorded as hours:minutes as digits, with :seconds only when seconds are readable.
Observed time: 9:23
